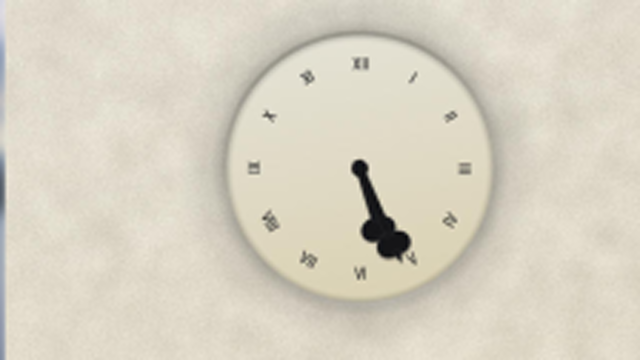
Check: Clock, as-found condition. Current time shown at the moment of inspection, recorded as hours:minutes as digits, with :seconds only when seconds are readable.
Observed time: 5:26
